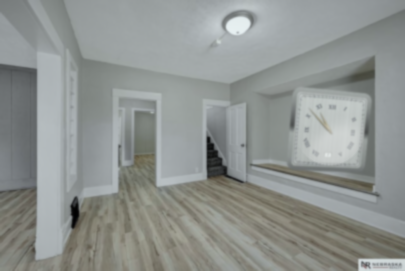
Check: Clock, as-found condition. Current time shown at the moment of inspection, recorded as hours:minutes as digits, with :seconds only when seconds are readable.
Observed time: 10:52
